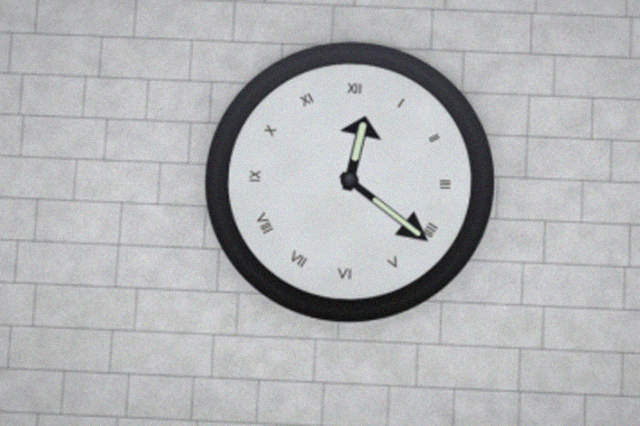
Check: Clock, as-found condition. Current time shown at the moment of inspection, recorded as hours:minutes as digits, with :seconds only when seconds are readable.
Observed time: 12:21
